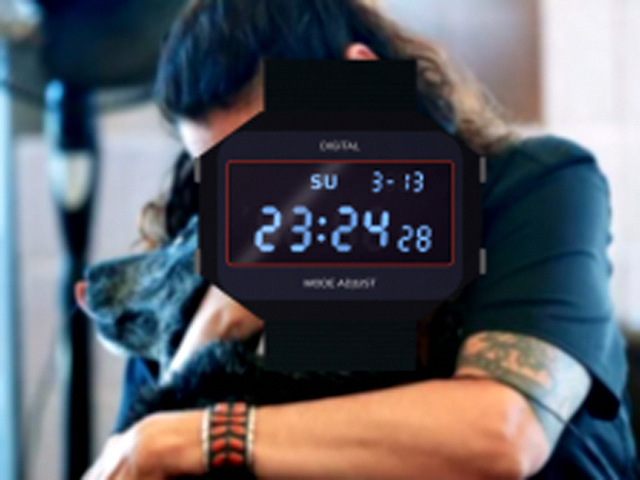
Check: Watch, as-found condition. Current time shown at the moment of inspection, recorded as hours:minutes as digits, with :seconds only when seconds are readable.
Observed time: 23:24:28
